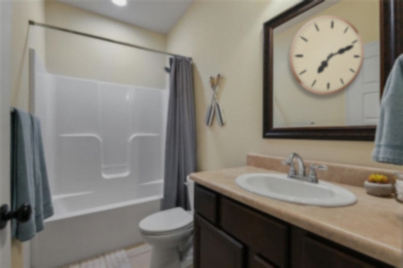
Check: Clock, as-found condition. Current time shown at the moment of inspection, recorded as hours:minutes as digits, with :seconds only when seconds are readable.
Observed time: 7:11
